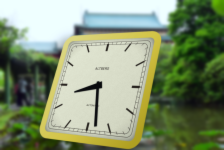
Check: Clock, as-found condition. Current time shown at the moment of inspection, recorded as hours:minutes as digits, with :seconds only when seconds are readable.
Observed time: 8:28
